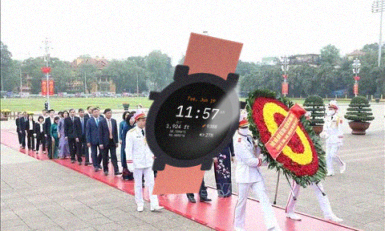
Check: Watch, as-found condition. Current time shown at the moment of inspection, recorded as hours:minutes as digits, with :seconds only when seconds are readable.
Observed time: 11:57
